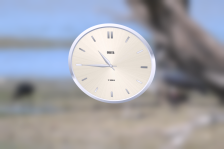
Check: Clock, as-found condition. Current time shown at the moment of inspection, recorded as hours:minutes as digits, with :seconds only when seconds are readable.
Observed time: 10:45
